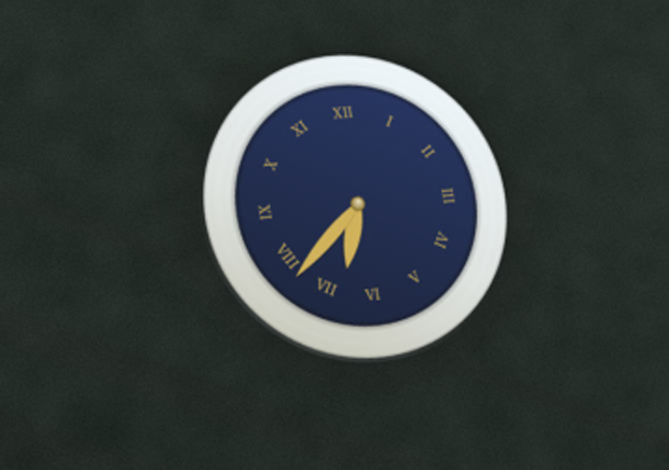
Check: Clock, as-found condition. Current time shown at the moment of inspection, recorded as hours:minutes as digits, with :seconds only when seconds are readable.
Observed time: 6:38
